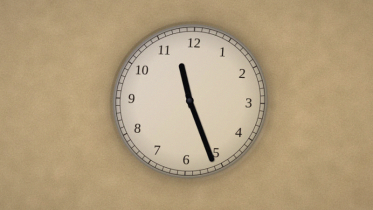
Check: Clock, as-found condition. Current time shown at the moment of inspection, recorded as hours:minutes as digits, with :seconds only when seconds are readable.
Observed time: 11:26
